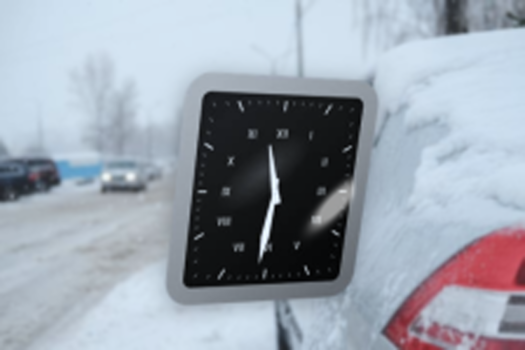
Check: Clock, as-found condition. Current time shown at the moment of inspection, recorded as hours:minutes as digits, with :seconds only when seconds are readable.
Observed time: 11:31
